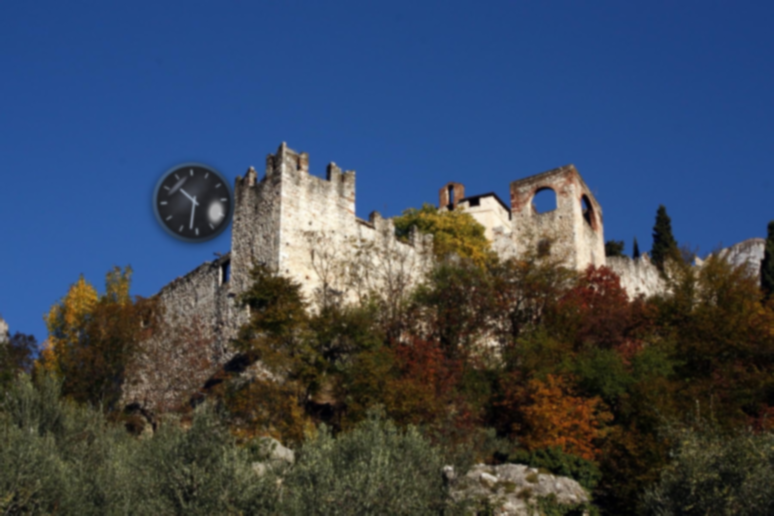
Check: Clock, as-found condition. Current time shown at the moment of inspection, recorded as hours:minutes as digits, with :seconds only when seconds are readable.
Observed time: 10:32
